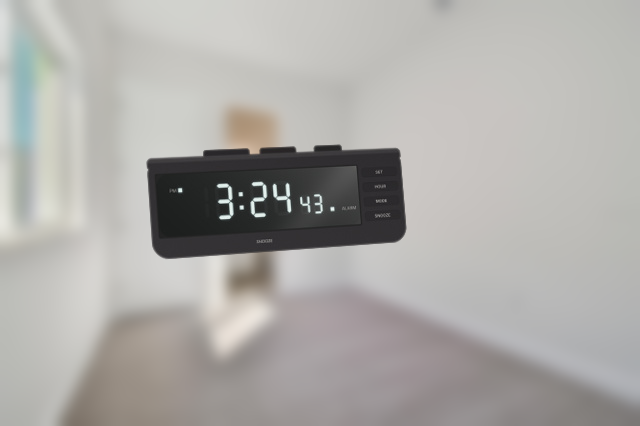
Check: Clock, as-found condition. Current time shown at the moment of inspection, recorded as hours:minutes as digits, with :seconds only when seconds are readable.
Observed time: 3:24:43
